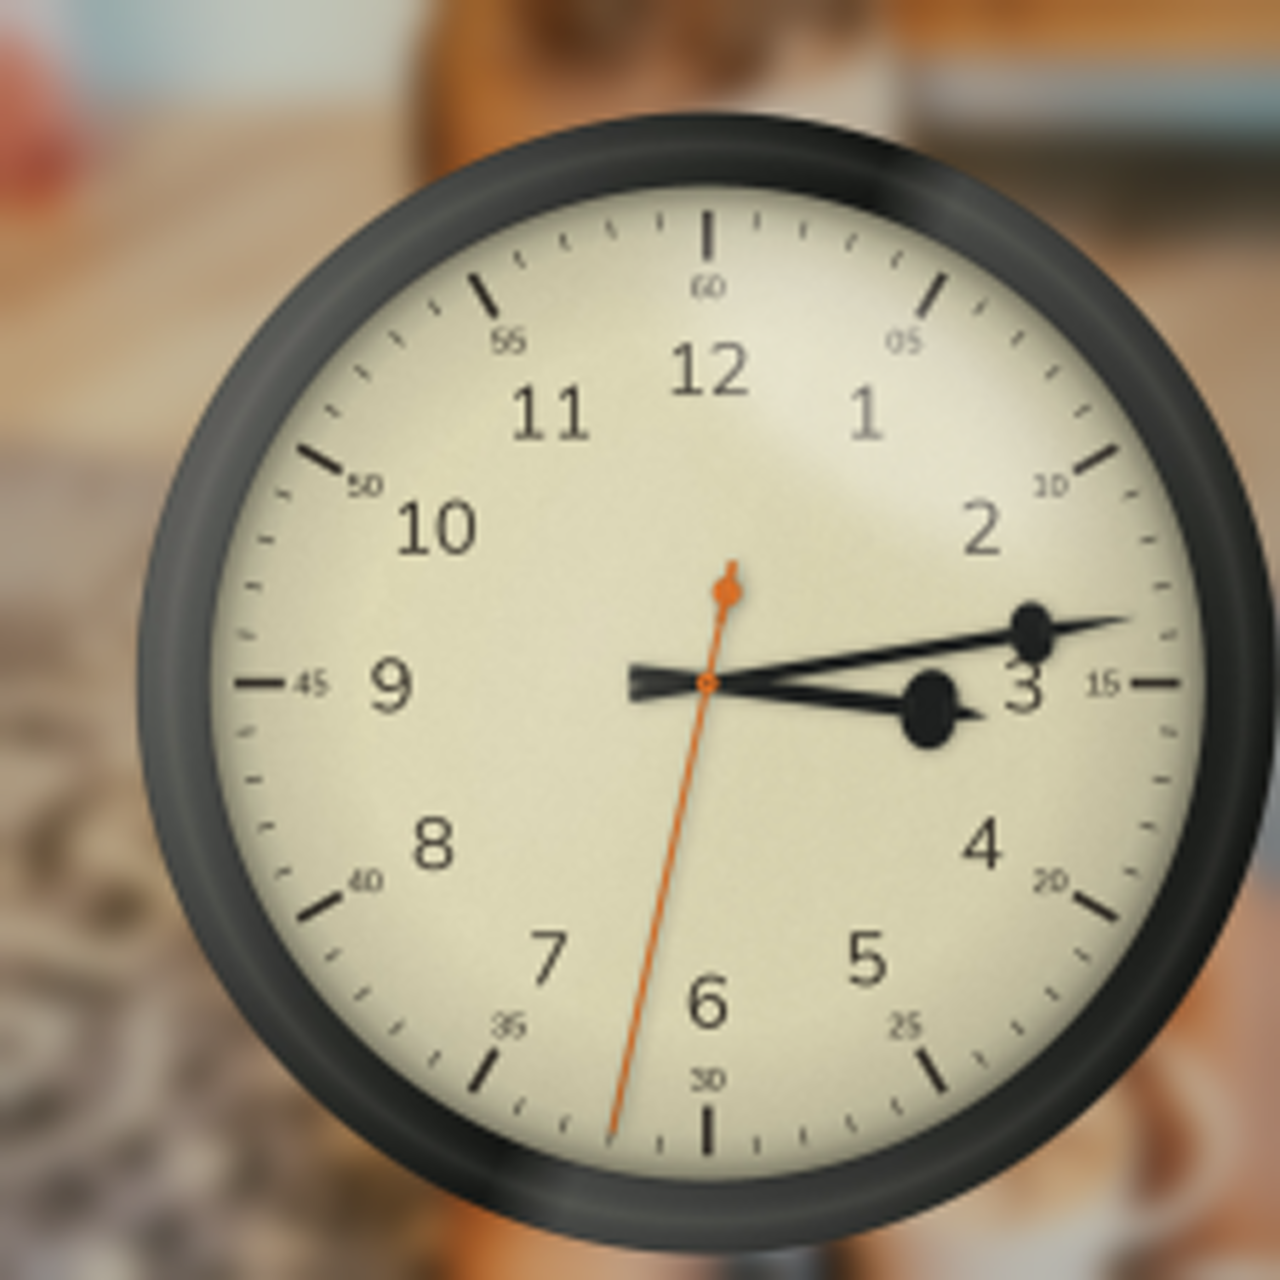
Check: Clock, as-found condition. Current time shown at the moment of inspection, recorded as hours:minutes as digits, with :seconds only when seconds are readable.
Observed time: 3:13:32
